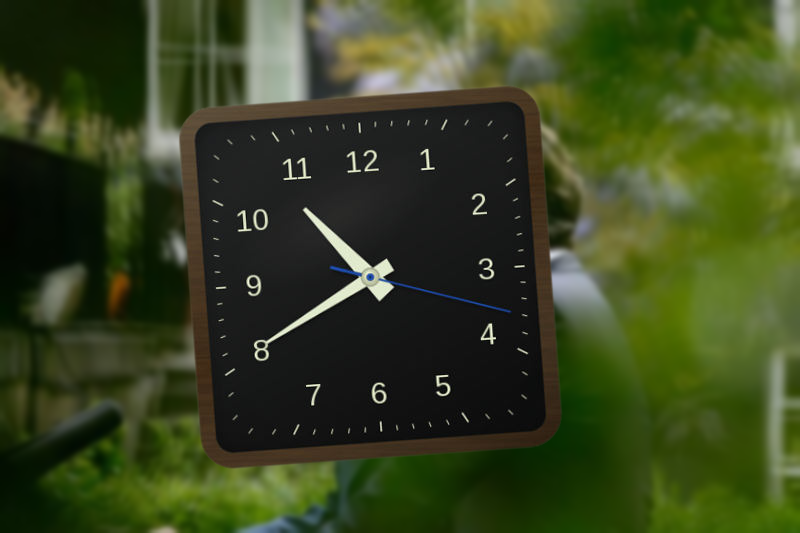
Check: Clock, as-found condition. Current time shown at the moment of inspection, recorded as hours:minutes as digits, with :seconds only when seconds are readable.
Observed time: 10:40:18
